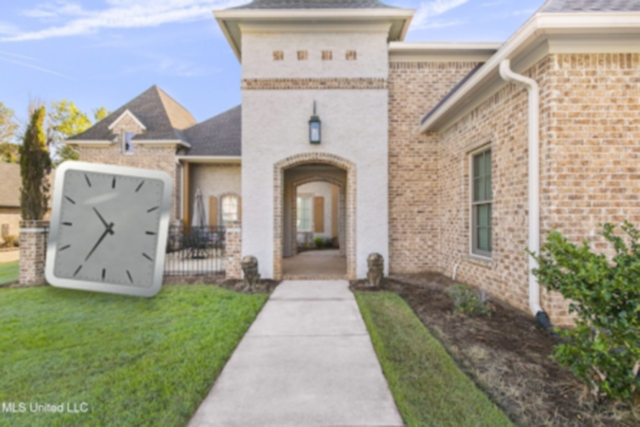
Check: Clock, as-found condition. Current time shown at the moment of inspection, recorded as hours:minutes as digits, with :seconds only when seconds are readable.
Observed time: 10:35
